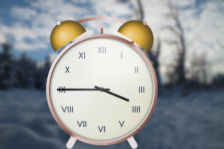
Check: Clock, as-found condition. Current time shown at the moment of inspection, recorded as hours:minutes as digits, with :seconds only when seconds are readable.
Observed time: 3:45
